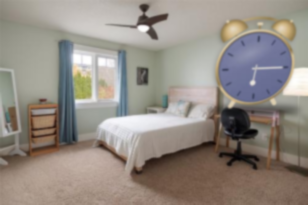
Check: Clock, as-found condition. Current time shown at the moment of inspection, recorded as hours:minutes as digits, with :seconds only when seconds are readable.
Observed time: 6:15
